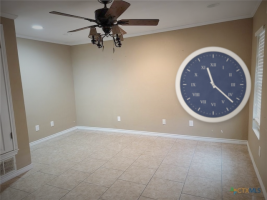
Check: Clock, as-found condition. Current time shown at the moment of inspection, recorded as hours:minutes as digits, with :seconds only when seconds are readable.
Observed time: 11:22
